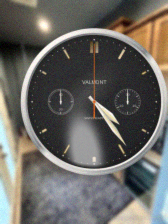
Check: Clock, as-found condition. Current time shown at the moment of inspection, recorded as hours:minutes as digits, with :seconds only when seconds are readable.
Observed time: 4:24
